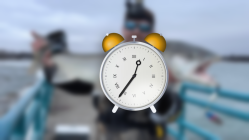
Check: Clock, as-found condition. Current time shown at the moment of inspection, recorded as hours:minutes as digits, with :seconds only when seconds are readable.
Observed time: 12:36
